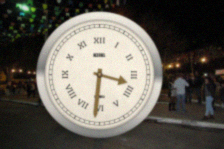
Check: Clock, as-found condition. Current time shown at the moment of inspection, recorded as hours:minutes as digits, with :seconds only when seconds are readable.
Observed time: 3:31
